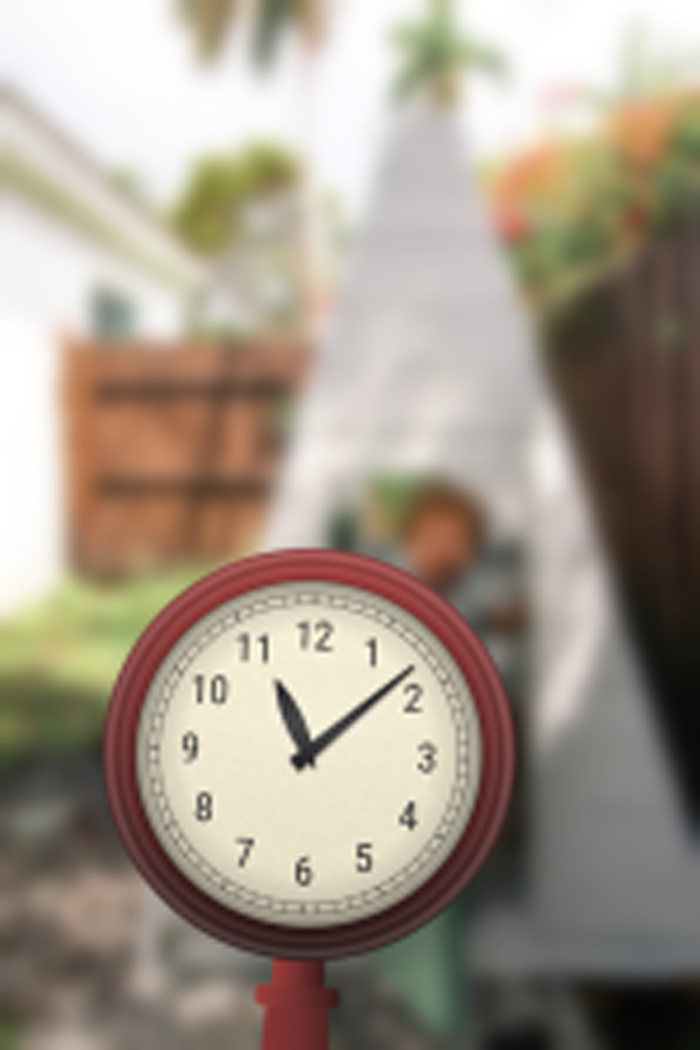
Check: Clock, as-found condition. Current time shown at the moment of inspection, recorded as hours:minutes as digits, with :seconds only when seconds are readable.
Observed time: 11:08
